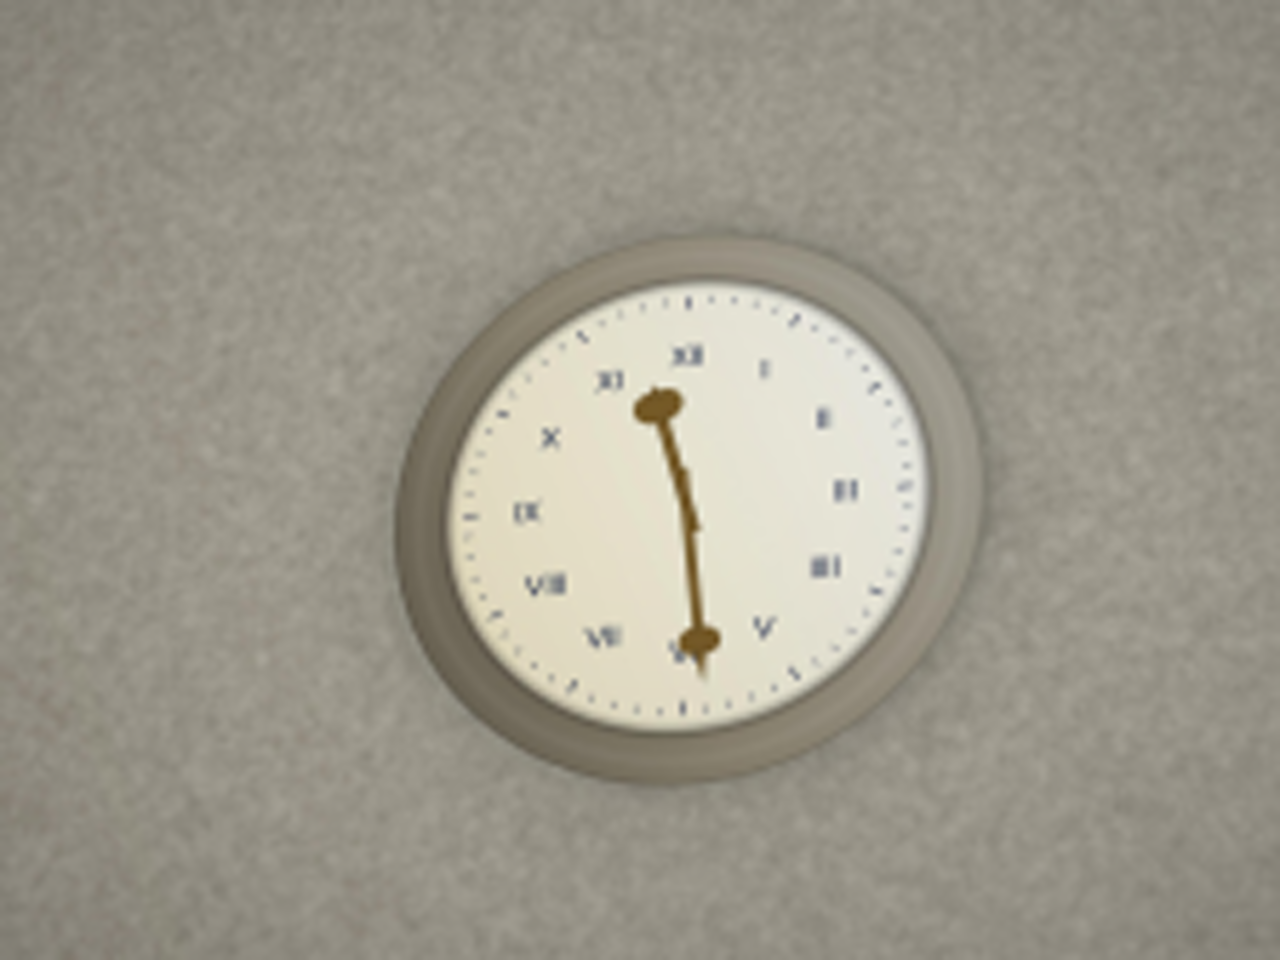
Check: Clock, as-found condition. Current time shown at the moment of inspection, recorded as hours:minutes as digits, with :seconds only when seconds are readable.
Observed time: 11:29
